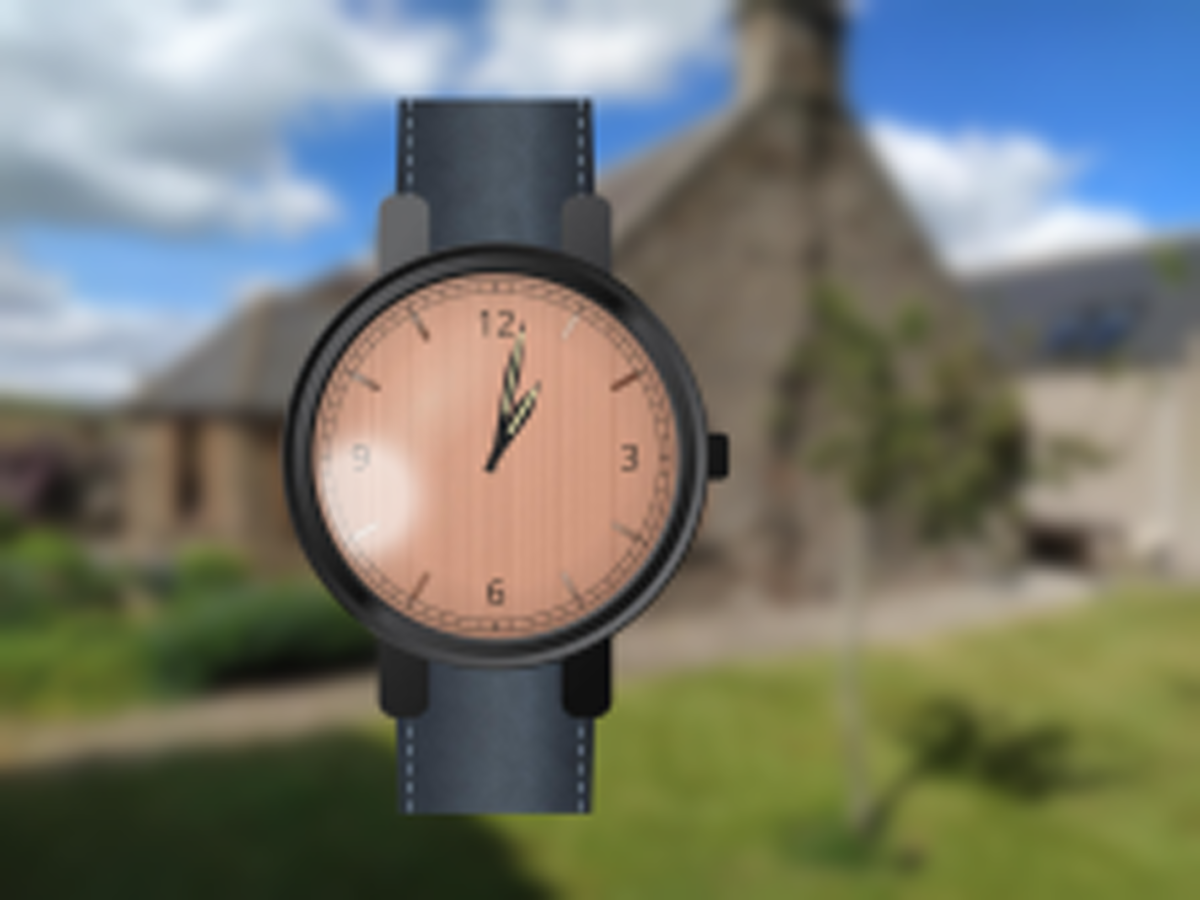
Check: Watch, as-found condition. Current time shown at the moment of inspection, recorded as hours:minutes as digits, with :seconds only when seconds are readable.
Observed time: 1:02
